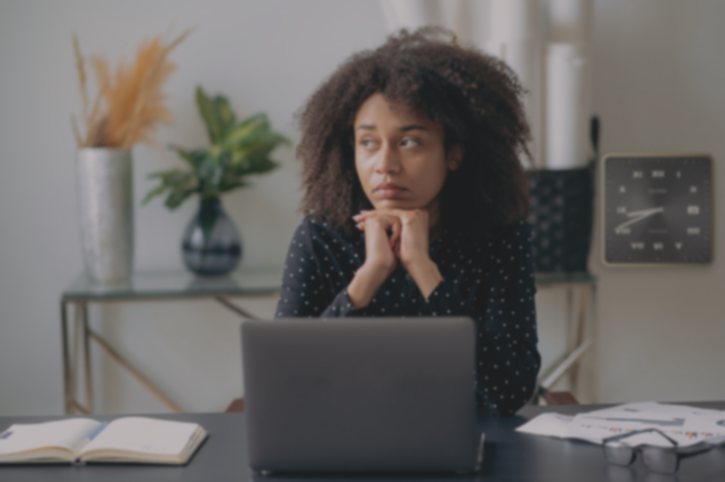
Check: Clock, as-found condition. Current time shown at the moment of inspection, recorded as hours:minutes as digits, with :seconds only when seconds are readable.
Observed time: 8:41
